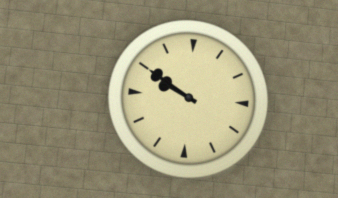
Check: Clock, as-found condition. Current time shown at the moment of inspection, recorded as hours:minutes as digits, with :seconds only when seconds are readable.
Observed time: 9:50
